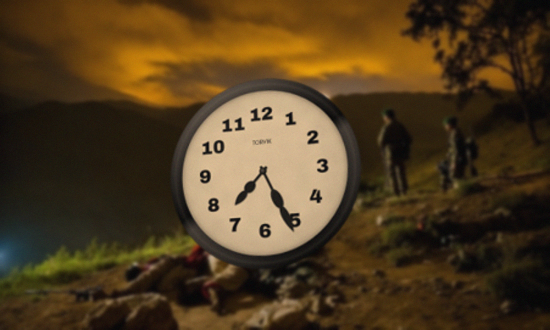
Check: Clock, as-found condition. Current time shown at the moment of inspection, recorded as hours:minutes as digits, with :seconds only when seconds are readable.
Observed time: 7:26
